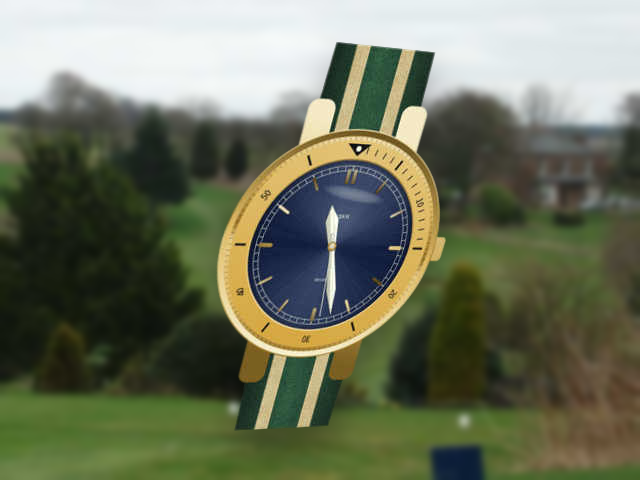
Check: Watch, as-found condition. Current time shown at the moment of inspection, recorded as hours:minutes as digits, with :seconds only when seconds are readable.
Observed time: 11:27:29
